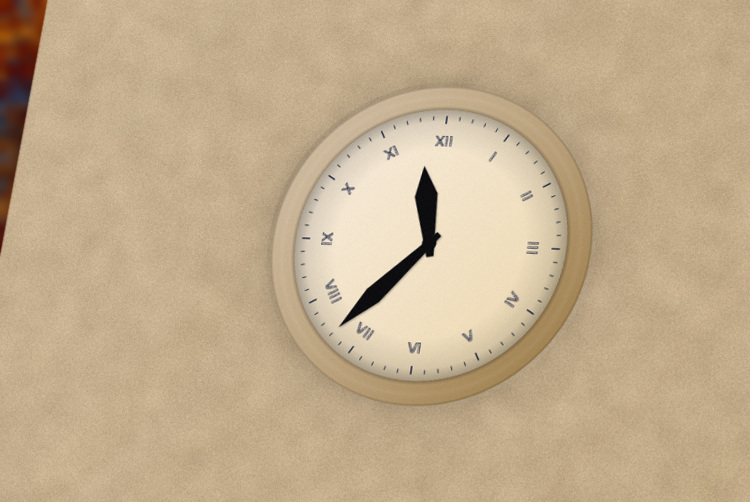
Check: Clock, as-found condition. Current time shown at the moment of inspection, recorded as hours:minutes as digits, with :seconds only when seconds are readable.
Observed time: 11:37
